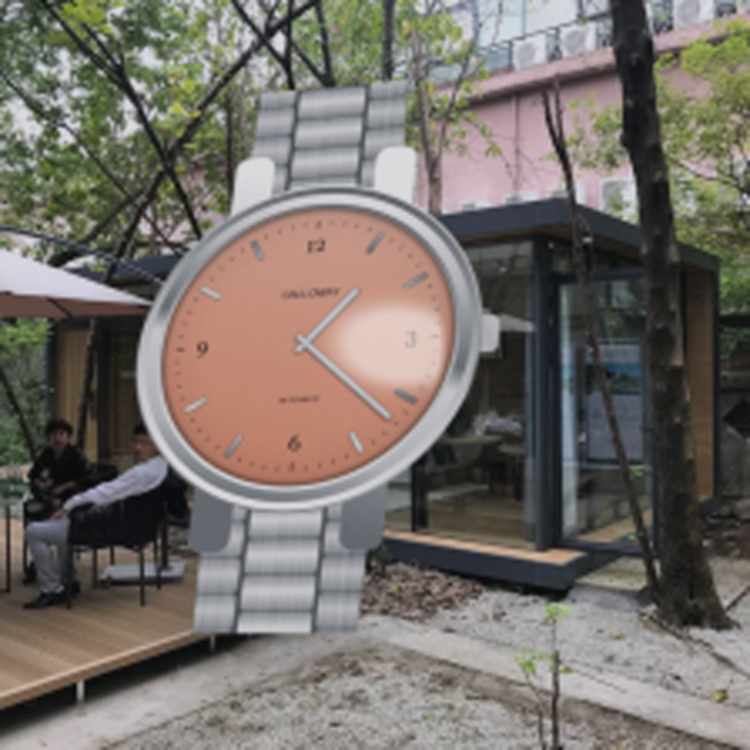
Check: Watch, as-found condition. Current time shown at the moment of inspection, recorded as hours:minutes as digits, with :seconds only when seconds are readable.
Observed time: 1:22
